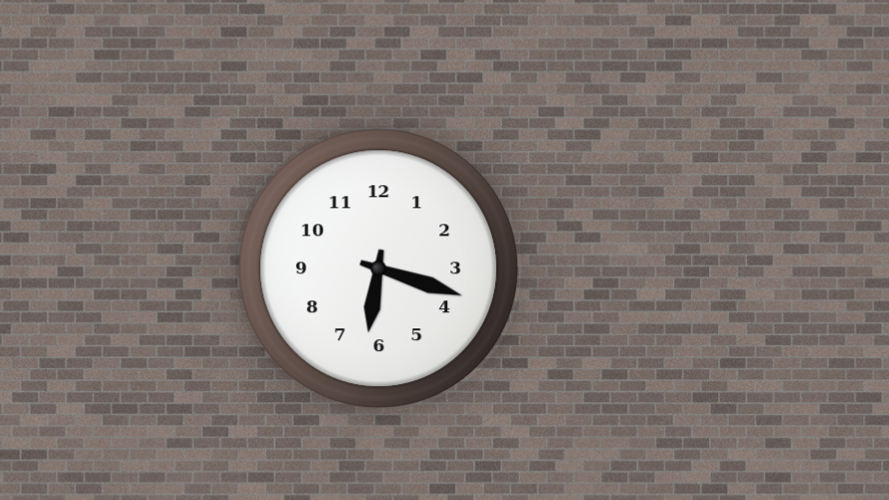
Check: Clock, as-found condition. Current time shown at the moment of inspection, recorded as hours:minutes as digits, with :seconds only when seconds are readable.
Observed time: 6:18
